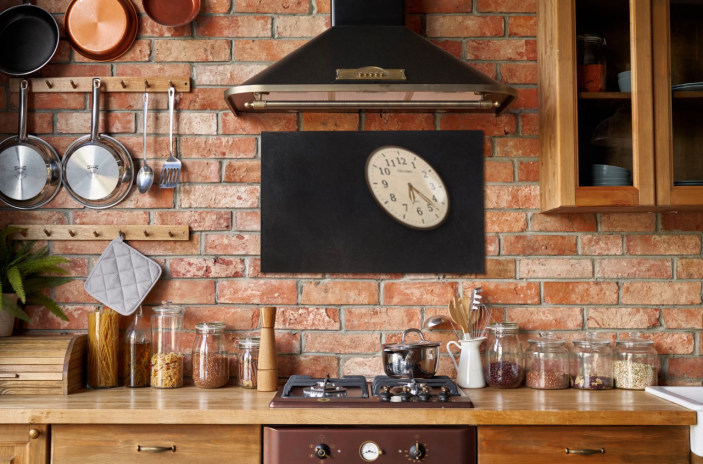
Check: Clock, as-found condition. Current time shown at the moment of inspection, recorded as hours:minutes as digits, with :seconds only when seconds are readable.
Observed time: 6:23
